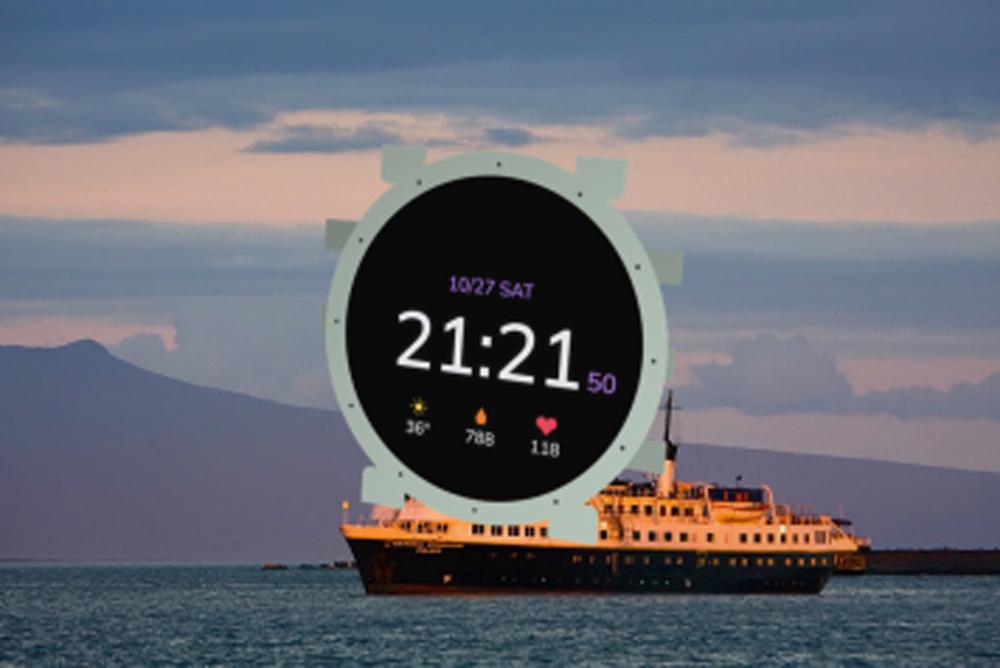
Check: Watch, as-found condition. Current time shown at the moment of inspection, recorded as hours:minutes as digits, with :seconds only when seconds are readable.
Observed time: 21:21:50
